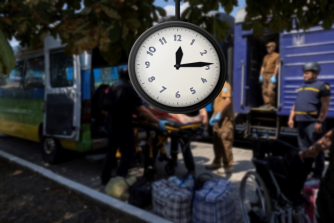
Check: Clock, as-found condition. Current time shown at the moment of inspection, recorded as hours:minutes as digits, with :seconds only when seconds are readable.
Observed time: 12:14
